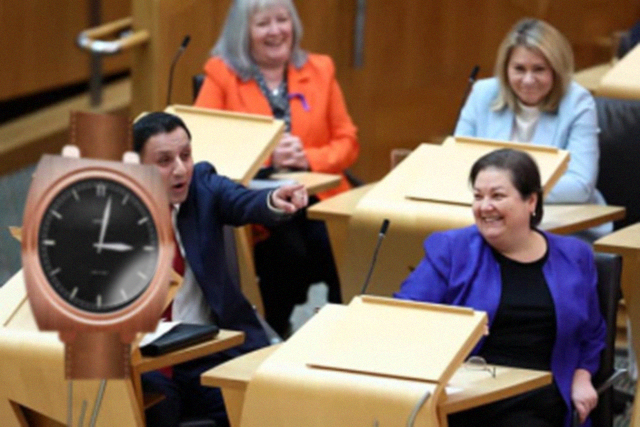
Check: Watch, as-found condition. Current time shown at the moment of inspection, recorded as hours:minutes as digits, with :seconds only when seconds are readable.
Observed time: 3:02
